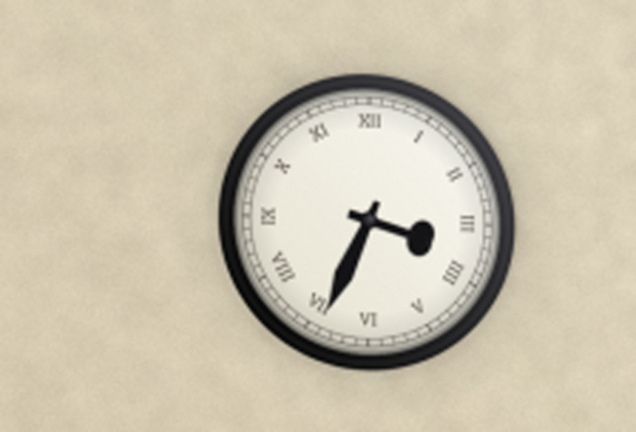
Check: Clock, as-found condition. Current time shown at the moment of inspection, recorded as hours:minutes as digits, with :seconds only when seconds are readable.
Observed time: 3:34
